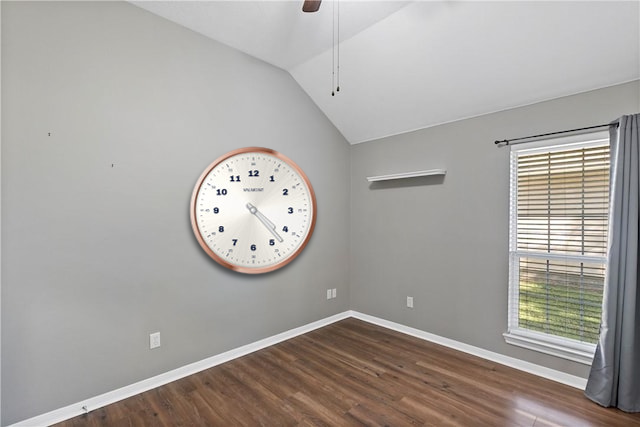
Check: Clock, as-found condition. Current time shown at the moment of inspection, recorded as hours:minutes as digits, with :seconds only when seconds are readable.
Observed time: 4:23
